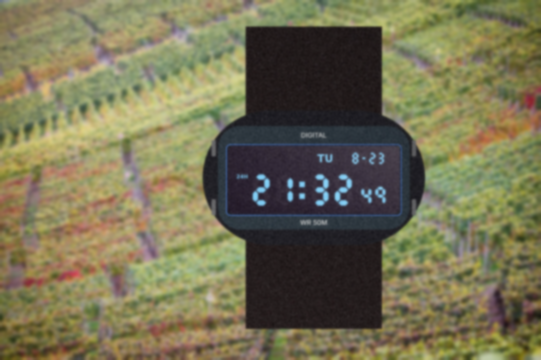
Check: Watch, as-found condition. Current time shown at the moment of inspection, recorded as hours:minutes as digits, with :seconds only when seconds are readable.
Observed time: 21:32:49
